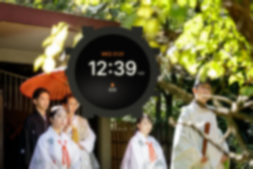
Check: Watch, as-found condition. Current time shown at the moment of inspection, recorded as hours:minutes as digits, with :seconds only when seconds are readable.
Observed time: 12:39
